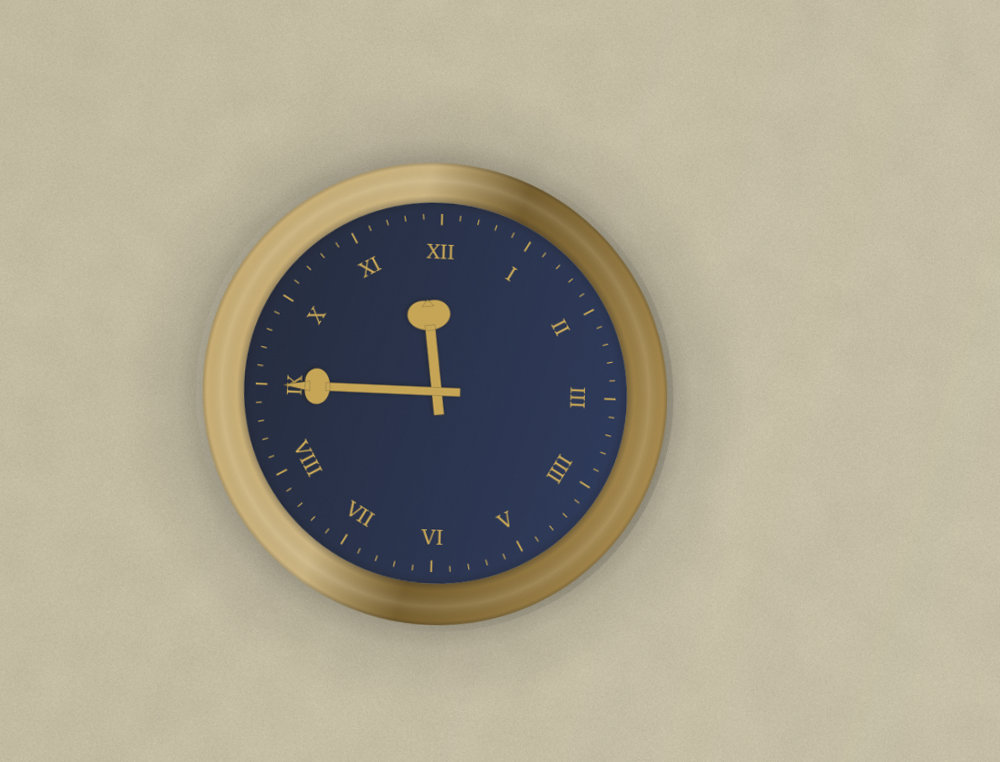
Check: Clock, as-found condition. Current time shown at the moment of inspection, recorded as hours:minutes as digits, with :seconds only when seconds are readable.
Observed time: 11:45
